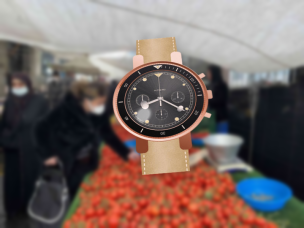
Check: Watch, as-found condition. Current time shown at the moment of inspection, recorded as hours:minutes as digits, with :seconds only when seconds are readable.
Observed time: 8:21
